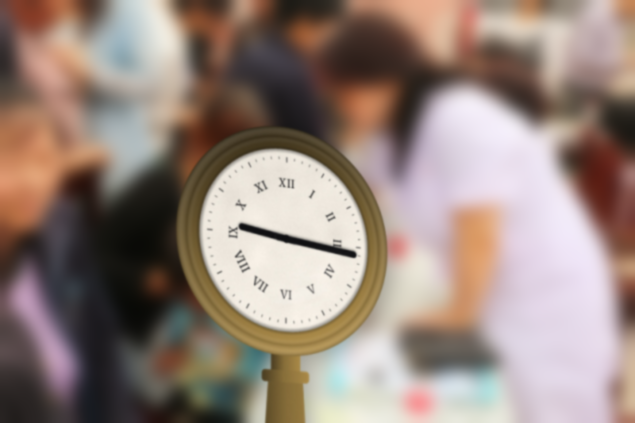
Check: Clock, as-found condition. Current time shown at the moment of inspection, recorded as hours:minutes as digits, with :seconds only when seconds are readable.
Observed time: 9:16
